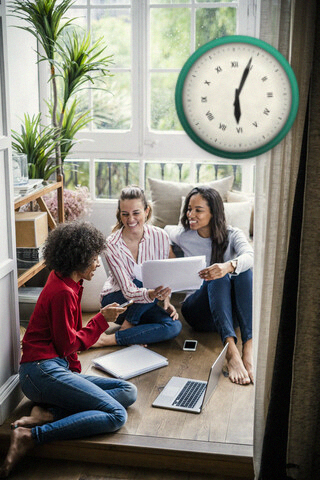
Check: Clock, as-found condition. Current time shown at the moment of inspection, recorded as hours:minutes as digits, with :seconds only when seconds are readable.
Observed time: 6:04
